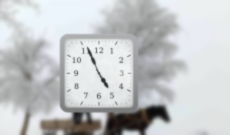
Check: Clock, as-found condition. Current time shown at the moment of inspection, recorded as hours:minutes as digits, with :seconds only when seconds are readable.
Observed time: 4:56
